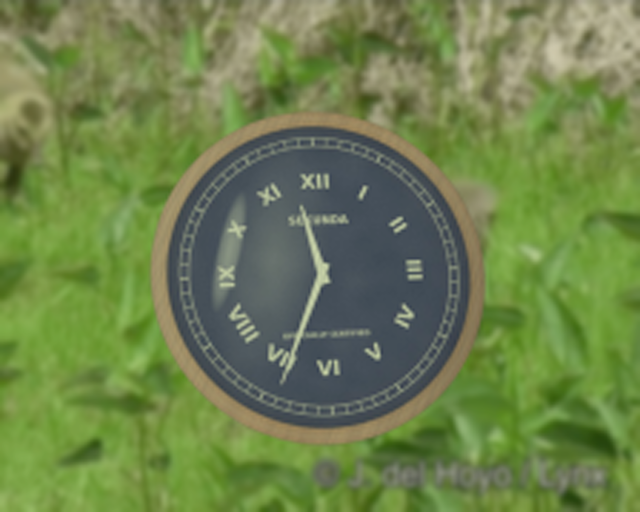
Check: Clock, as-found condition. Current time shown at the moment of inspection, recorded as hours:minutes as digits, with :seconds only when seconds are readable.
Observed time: 11:34
